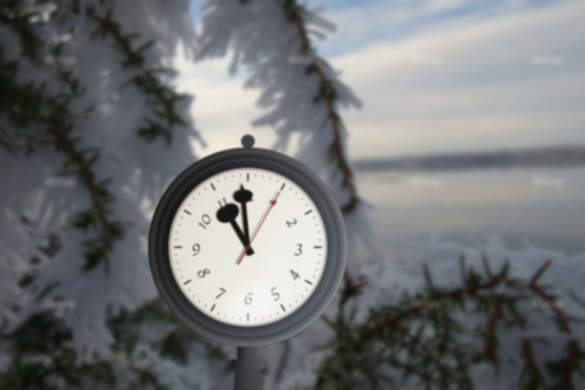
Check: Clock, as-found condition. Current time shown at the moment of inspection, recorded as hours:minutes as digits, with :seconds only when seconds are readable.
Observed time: 10:59:05
